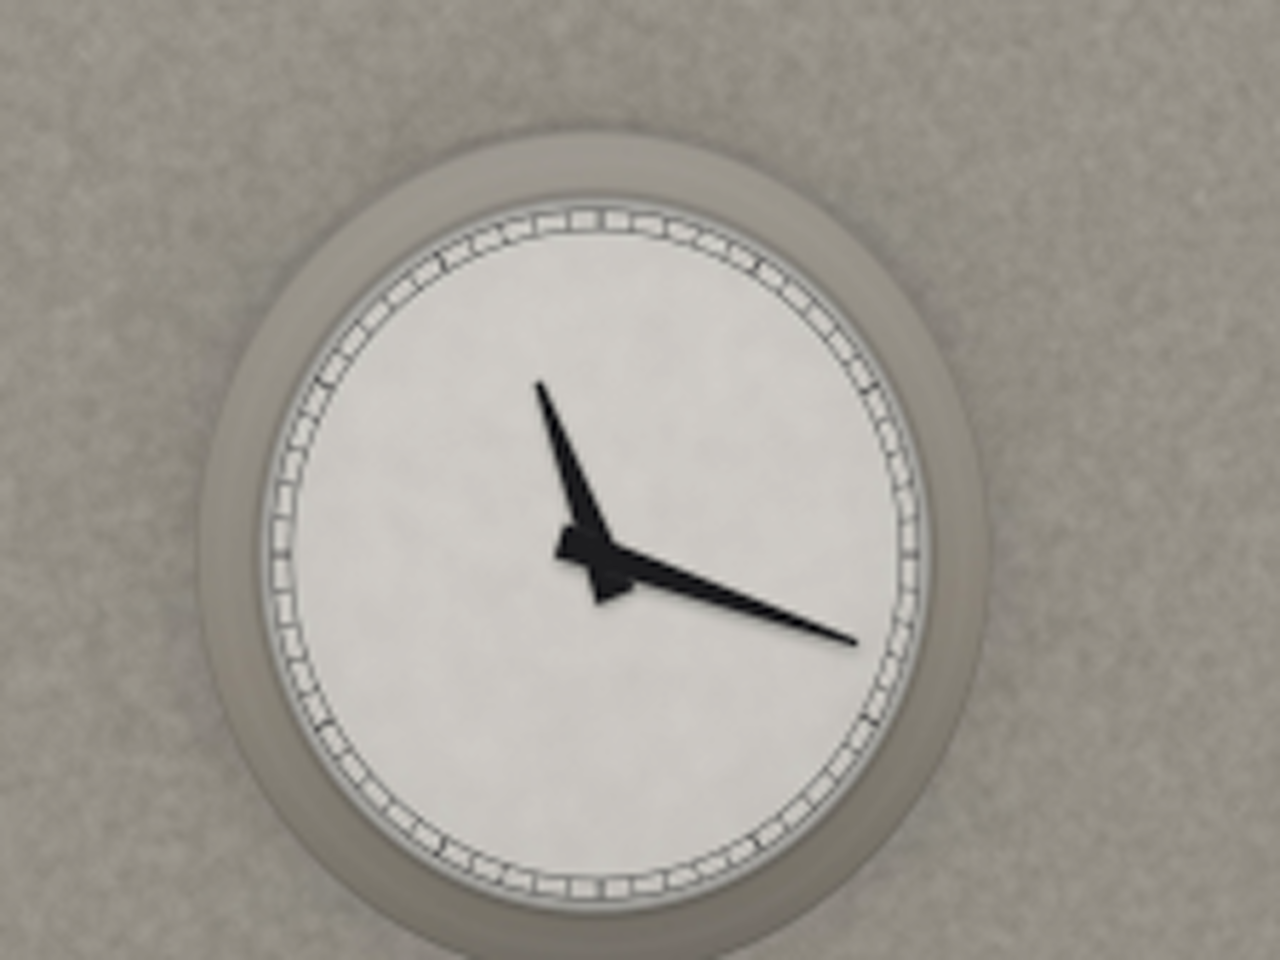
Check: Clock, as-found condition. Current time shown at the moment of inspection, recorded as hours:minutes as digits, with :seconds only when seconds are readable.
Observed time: 11:18
